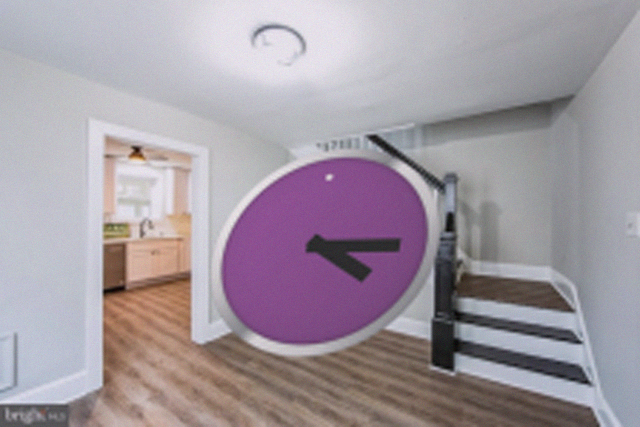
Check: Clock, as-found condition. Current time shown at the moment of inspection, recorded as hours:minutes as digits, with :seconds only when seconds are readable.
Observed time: 4:16
